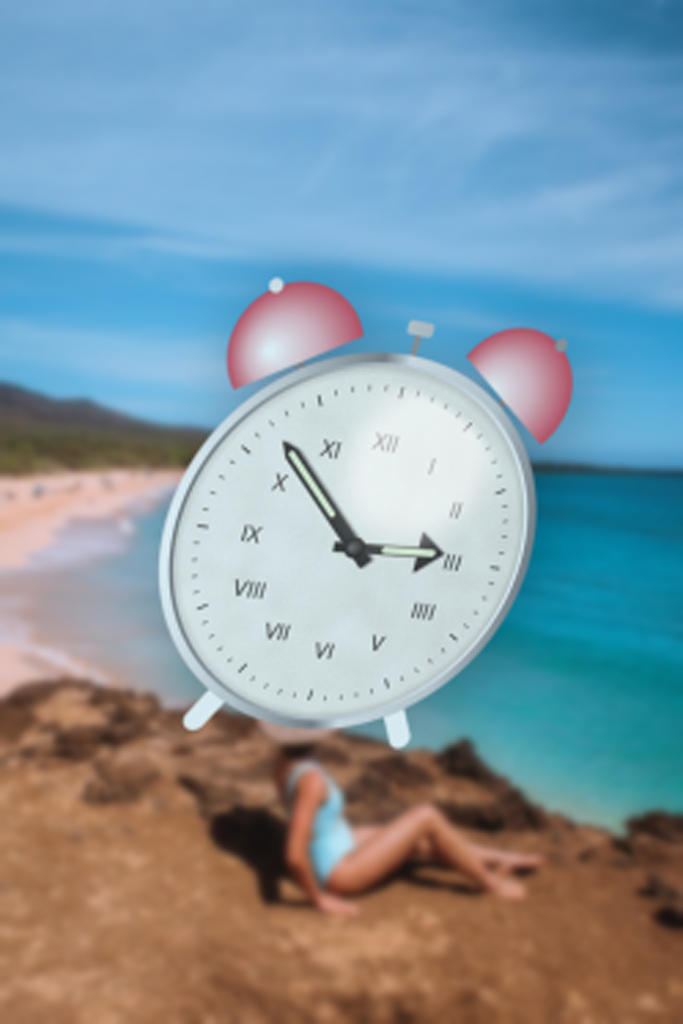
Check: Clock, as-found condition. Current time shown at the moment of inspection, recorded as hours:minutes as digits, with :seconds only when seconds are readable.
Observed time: 2:52
